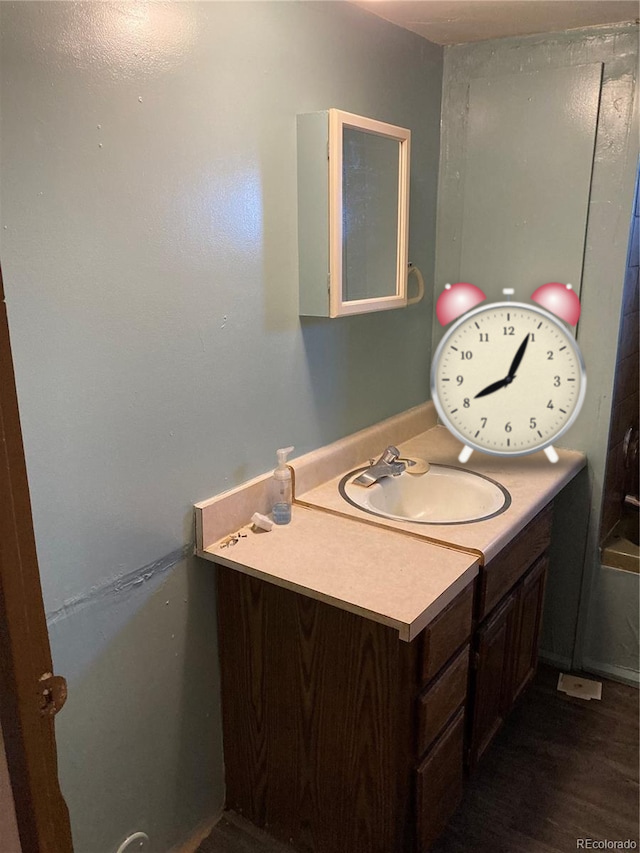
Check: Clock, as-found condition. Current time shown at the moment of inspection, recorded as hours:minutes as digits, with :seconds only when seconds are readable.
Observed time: 8:04
